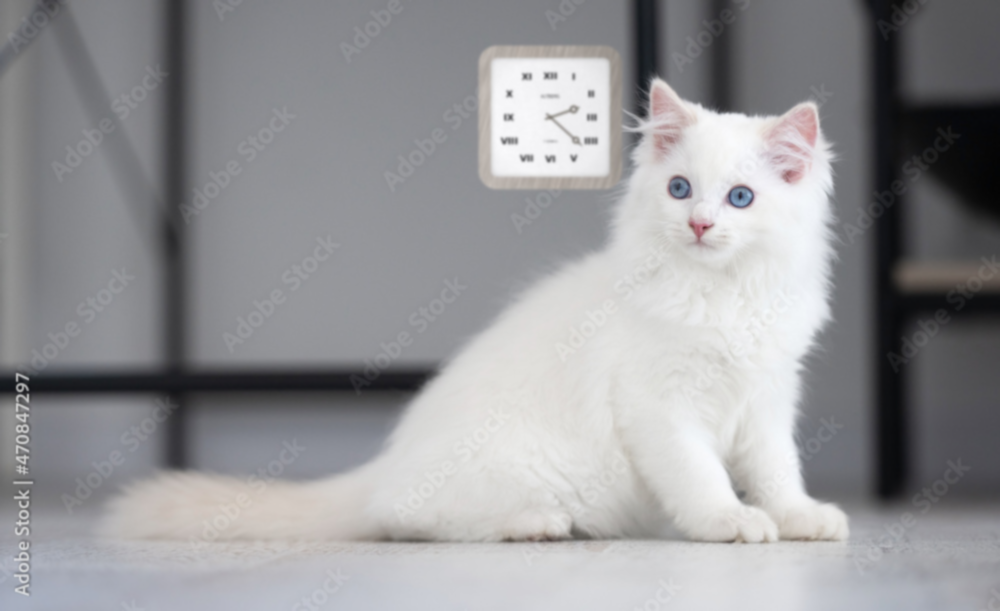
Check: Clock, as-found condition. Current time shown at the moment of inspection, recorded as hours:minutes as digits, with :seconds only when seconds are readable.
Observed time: 2:22
